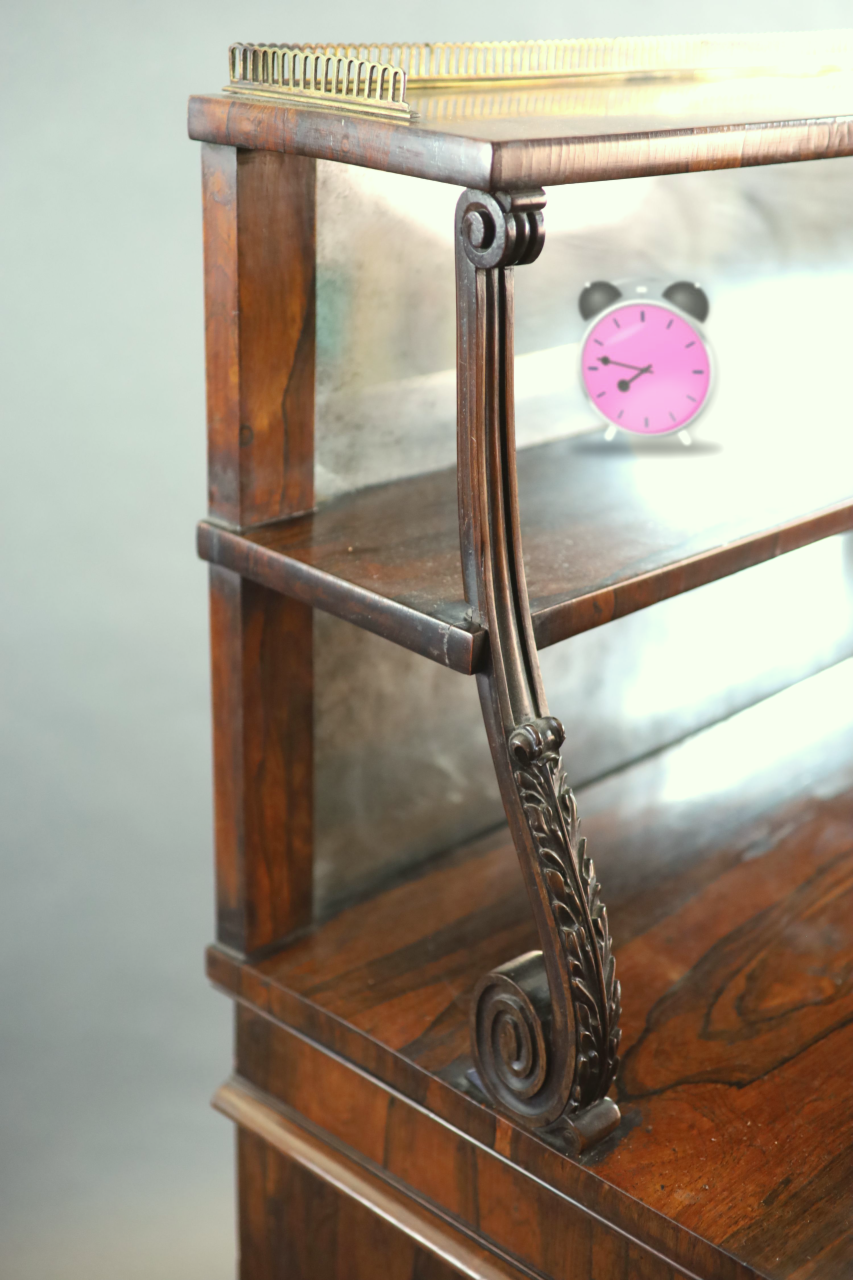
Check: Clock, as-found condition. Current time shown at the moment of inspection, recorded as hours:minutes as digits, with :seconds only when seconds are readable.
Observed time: 7:47
